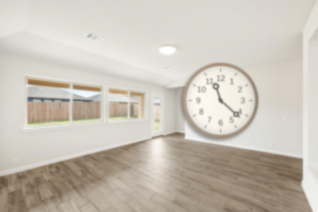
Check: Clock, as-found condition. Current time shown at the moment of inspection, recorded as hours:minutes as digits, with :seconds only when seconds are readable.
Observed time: 11:22
